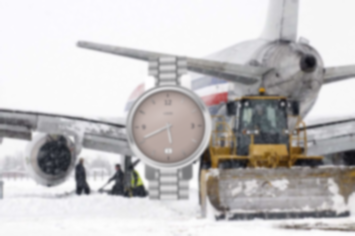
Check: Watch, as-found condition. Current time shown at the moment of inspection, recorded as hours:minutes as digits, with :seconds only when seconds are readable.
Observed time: 5:41
